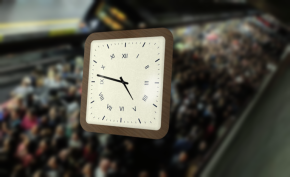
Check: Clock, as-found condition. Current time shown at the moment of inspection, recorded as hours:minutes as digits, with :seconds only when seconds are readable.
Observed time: 4:47
